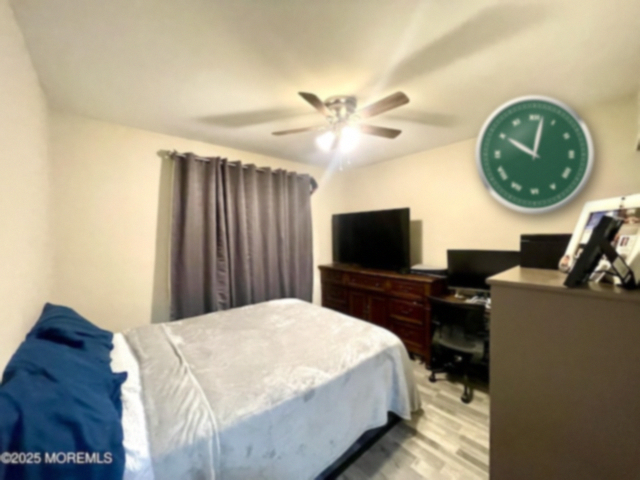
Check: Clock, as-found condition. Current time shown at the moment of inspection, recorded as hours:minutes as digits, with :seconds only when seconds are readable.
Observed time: 10:02
